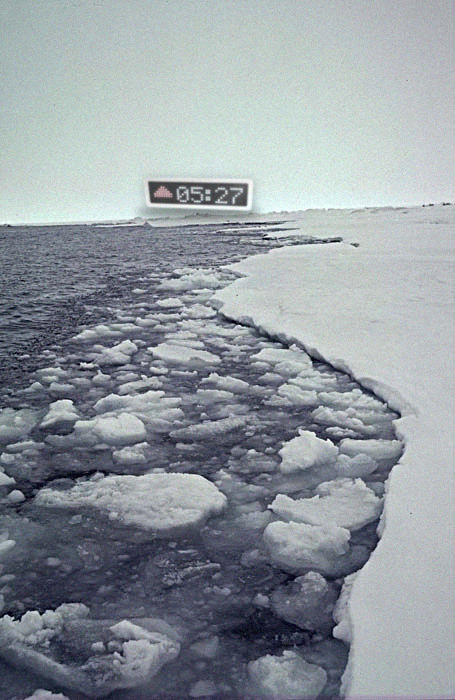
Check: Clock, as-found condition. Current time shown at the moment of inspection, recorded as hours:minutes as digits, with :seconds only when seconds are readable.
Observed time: 5:27
